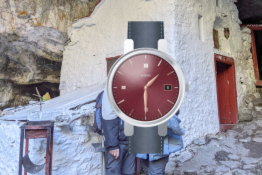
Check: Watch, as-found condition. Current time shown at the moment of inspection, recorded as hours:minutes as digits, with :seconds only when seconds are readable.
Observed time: 1:30
